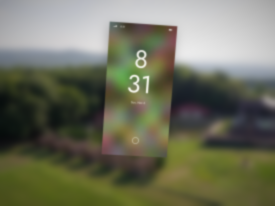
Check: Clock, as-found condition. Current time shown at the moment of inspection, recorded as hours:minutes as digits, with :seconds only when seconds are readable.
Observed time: 8:31
